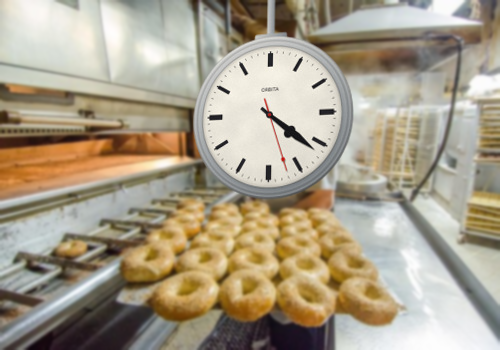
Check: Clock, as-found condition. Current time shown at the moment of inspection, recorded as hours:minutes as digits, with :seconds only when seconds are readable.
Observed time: 4:21:27
